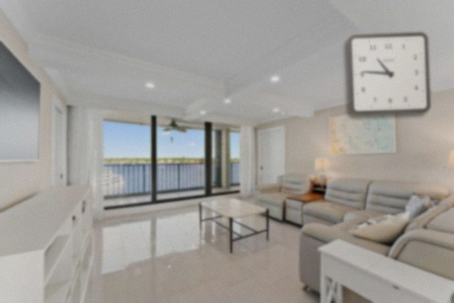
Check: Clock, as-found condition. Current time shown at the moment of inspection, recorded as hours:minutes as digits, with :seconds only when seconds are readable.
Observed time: 10:46
